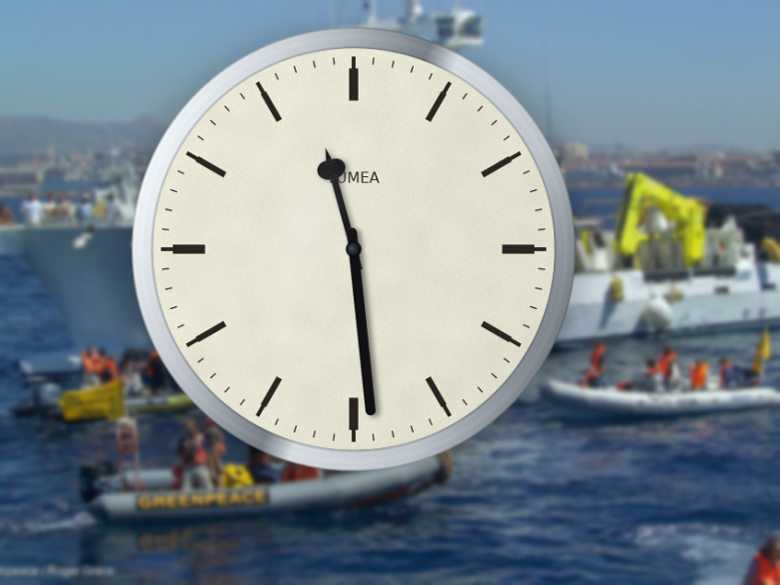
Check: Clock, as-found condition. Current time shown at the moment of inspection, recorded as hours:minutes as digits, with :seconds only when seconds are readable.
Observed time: 11:29
